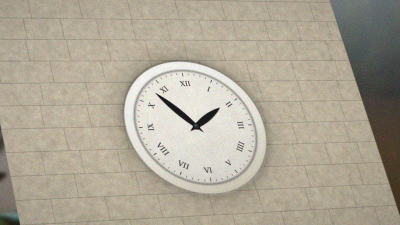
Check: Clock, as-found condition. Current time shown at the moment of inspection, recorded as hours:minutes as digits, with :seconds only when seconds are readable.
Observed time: 1:53
